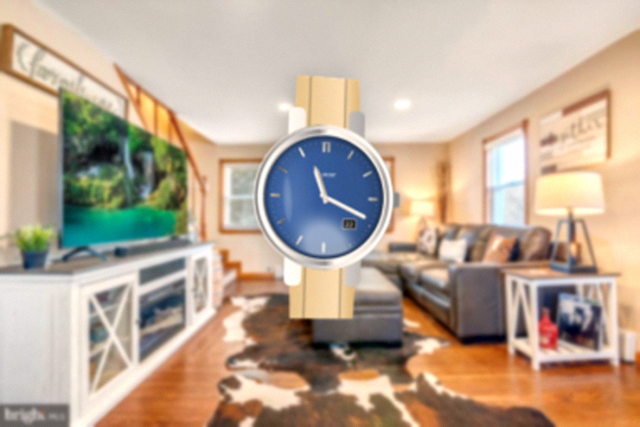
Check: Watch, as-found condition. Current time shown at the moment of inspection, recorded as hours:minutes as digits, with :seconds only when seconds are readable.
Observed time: 11:19
